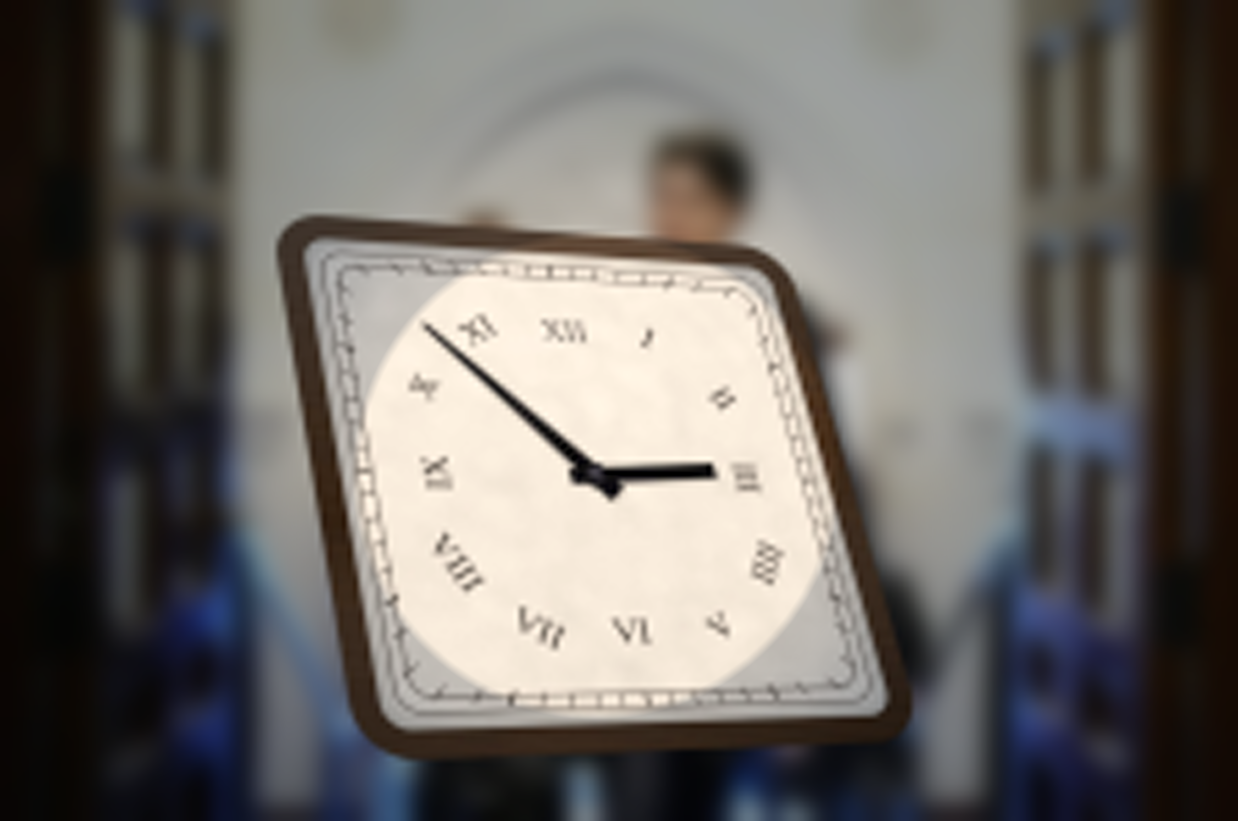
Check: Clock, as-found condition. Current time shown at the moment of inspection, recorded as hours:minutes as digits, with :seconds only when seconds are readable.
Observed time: 2:53
